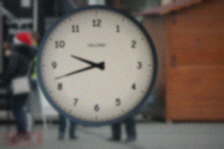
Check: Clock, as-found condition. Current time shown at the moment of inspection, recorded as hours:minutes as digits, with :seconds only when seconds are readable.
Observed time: 9:42
